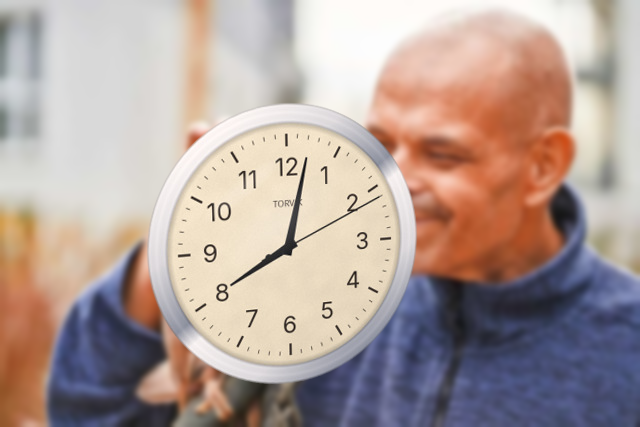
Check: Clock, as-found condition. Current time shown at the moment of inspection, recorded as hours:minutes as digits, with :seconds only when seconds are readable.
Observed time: 8:02:11
